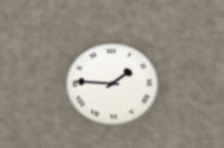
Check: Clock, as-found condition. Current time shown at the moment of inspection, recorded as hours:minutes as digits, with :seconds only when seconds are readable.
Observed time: 1:46
